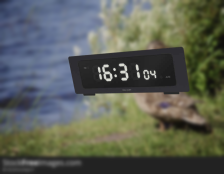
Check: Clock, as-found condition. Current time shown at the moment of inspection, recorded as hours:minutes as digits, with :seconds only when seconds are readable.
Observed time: 16:31:04
